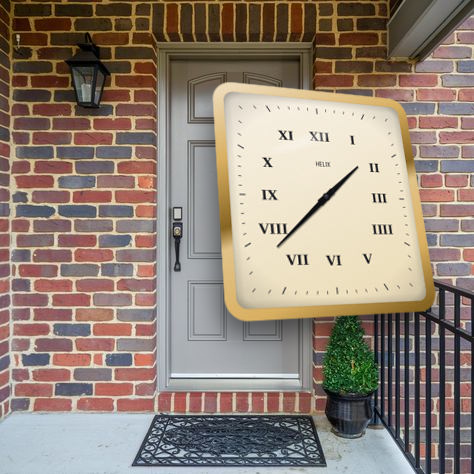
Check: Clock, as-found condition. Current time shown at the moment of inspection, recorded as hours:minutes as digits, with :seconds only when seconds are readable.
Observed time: 1:38
